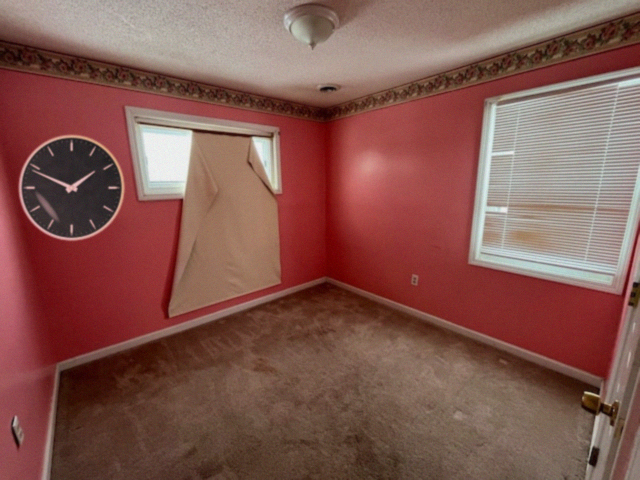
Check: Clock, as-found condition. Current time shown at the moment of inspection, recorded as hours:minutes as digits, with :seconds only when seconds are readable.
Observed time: 1:49
